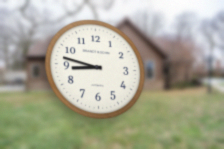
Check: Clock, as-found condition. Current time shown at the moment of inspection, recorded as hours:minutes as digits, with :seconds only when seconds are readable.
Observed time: 8:47
